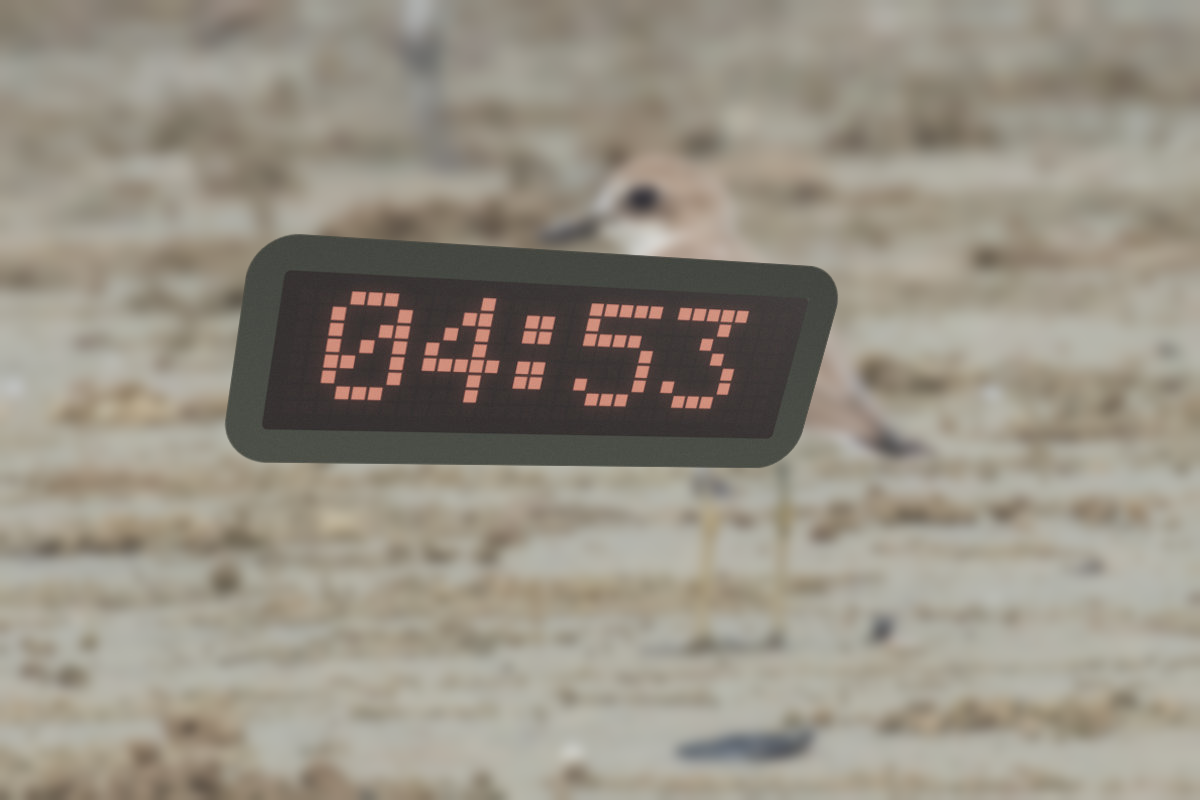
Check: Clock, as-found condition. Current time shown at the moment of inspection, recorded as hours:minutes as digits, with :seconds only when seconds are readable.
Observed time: 4:53
